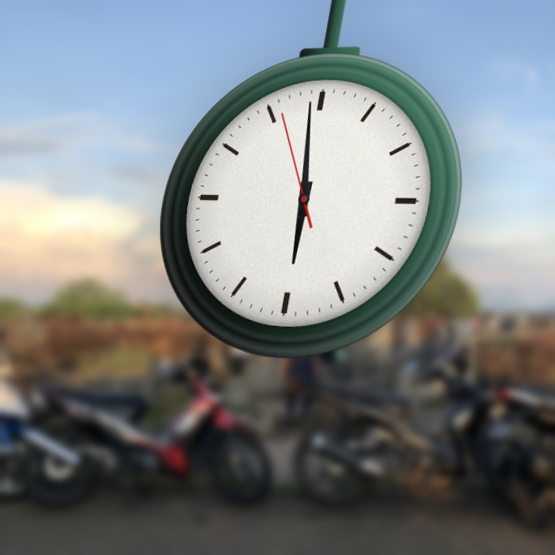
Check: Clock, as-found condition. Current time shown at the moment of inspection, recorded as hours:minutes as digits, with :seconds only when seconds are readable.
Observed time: 5:58:56
